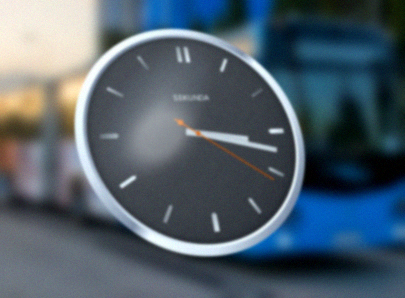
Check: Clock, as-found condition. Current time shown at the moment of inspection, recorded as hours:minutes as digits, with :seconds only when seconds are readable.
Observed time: 3:17:21
